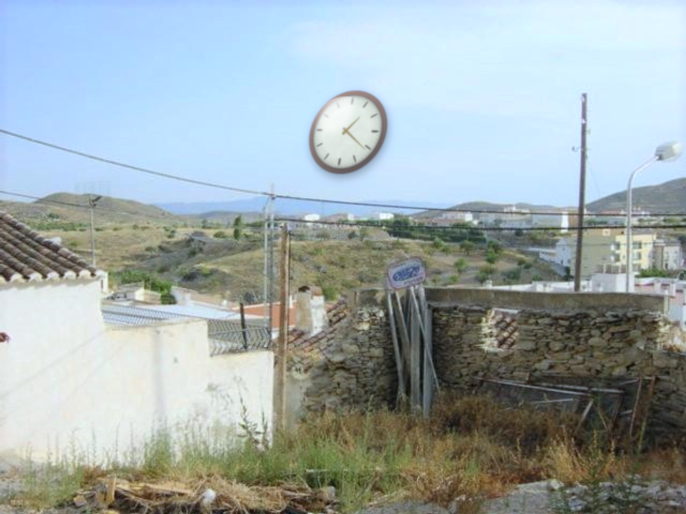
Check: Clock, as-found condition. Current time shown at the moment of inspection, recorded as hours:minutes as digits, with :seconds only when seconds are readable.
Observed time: 1:21
